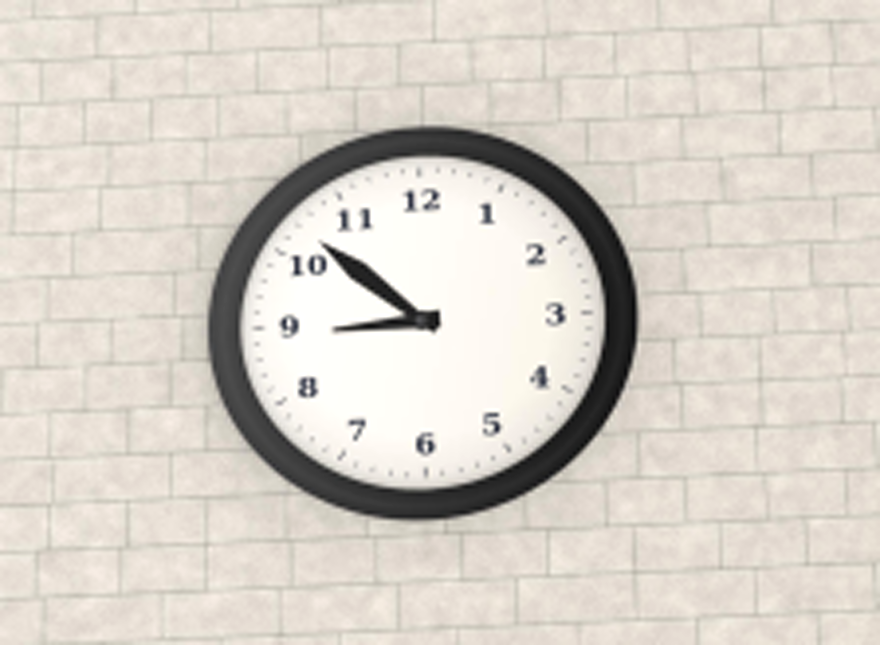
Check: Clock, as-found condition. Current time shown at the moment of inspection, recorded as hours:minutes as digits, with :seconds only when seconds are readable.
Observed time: 8:52
